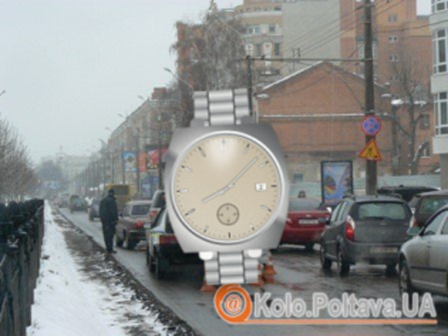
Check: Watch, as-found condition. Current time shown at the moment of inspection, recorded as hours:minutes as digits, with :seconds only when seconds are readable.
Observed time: 8:08
